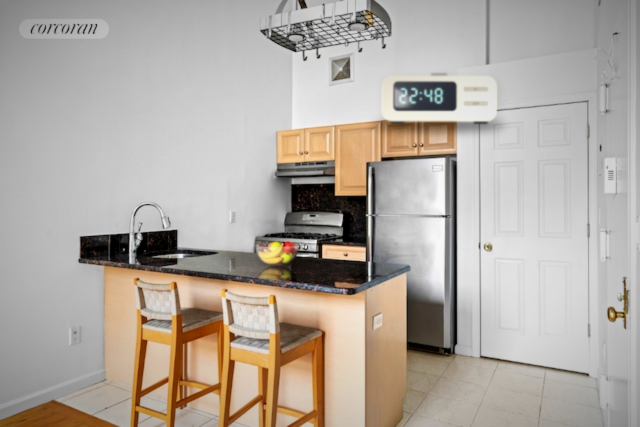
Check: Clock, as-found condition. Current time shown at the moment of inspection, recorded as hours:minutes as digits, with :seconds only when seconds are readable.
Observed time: 22:48
